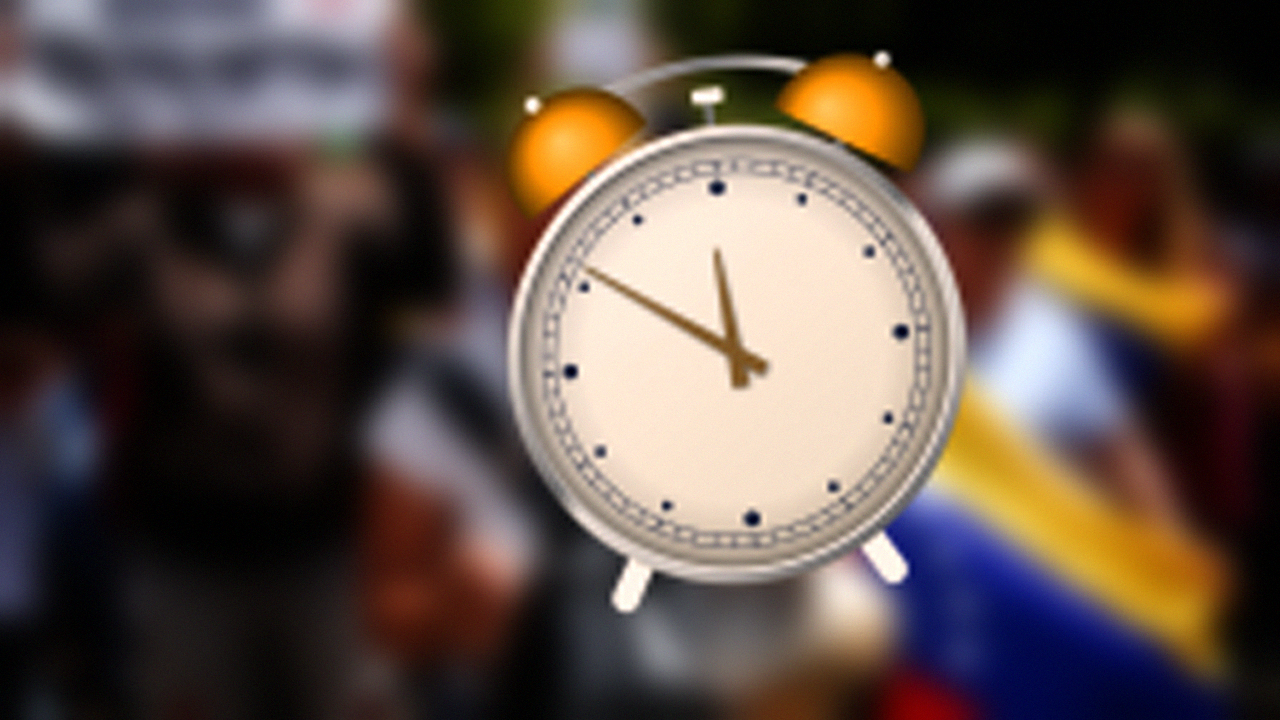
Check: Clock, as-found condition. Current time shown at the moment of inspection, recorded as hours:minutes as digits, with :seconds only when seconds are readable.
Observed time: 11:51
